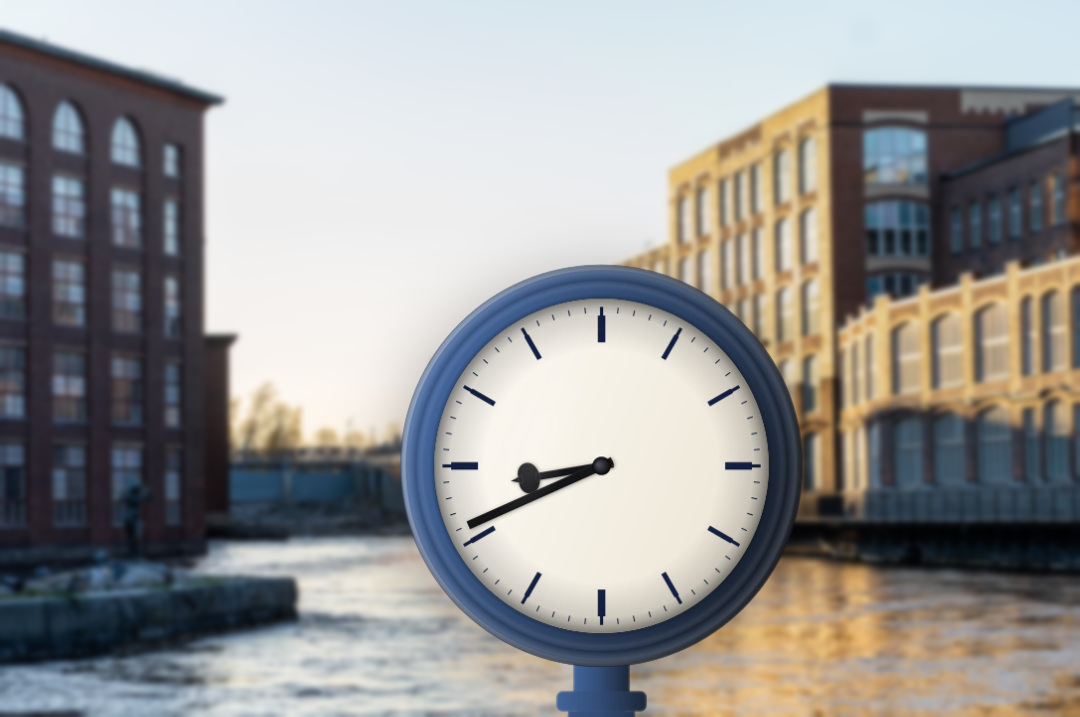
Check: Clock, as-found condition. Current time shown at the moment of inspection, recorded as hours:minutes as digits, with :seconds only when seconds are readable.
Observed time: 8:41
